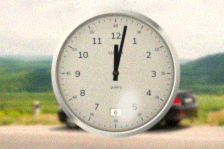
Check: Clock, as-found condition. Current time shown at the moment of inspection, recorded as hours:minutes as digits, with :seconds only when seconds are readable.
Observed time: 12:02
